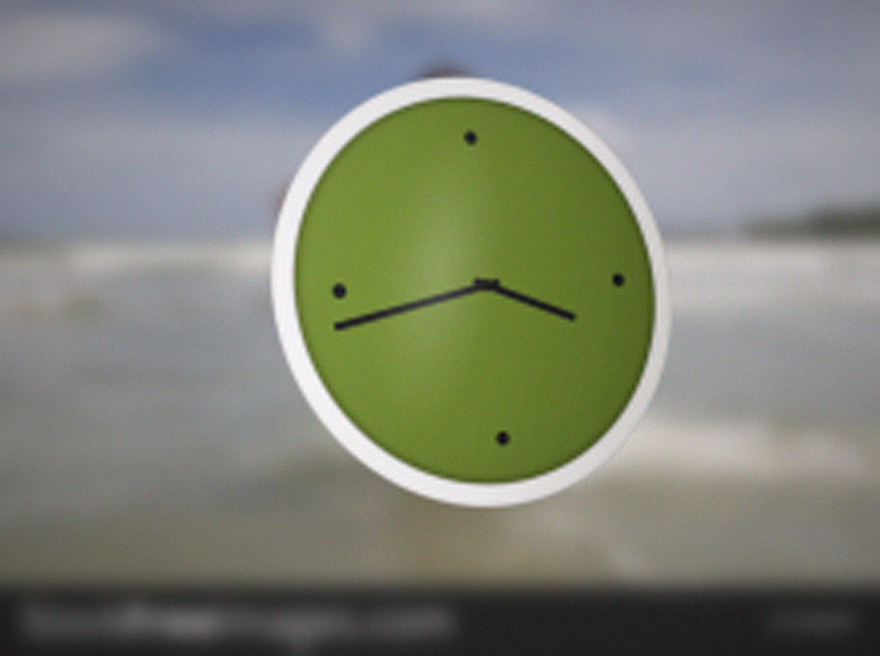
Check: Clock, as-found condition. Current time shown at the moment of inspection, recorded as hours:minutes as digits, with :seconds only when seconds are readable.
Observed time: 3:43
